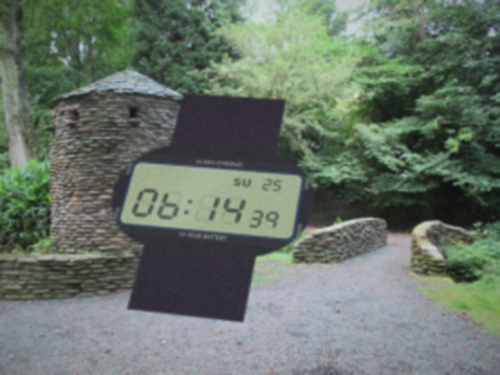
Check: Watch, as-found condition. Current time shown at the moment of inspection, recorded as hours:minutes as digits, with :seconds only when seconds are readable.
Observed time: 6:14:39
